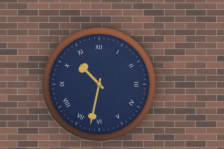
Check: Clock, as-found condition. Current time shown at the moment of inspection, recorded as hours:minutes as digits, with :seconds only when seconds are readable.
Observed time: 10:32
